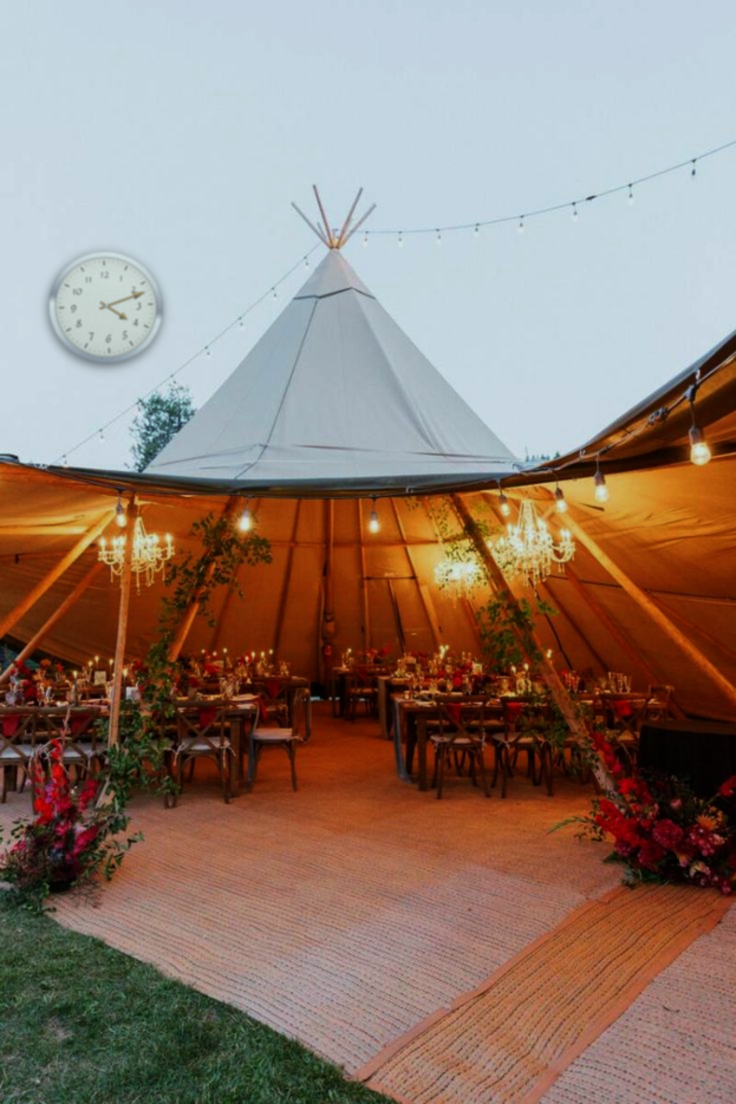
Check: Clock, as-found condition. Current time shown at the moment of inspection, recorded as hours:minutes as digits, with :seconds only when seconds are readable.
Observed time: 4:12
